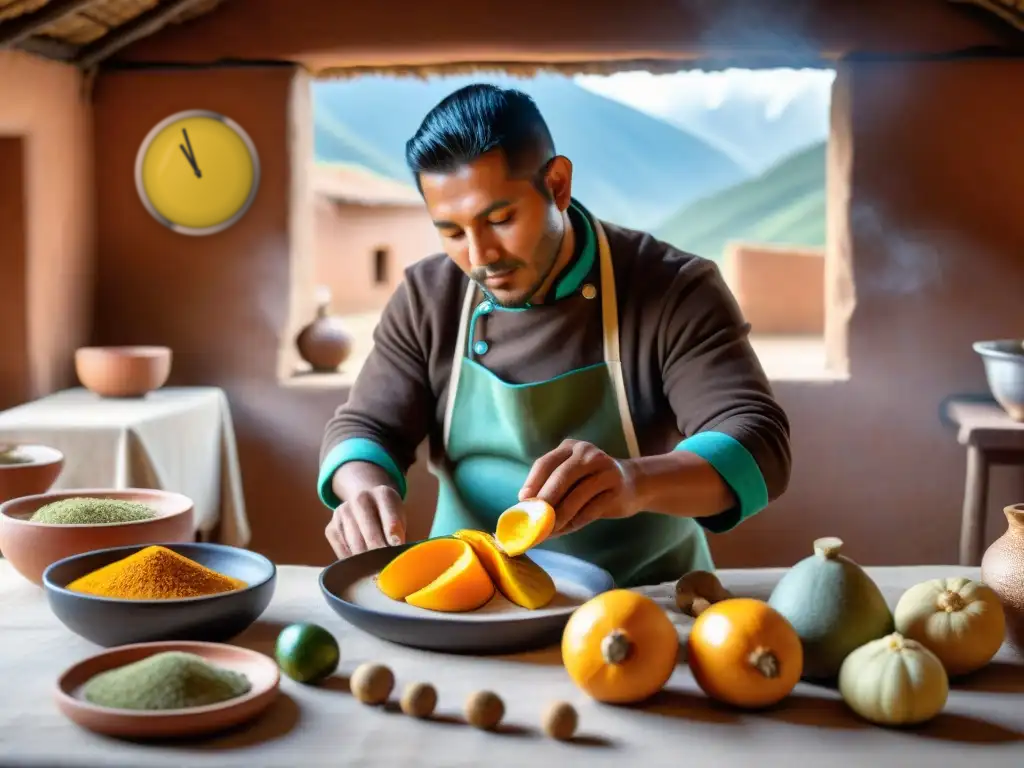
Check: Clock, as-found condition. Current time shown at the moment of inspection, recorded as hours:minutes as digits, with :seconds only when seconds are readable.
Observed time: 10:57
